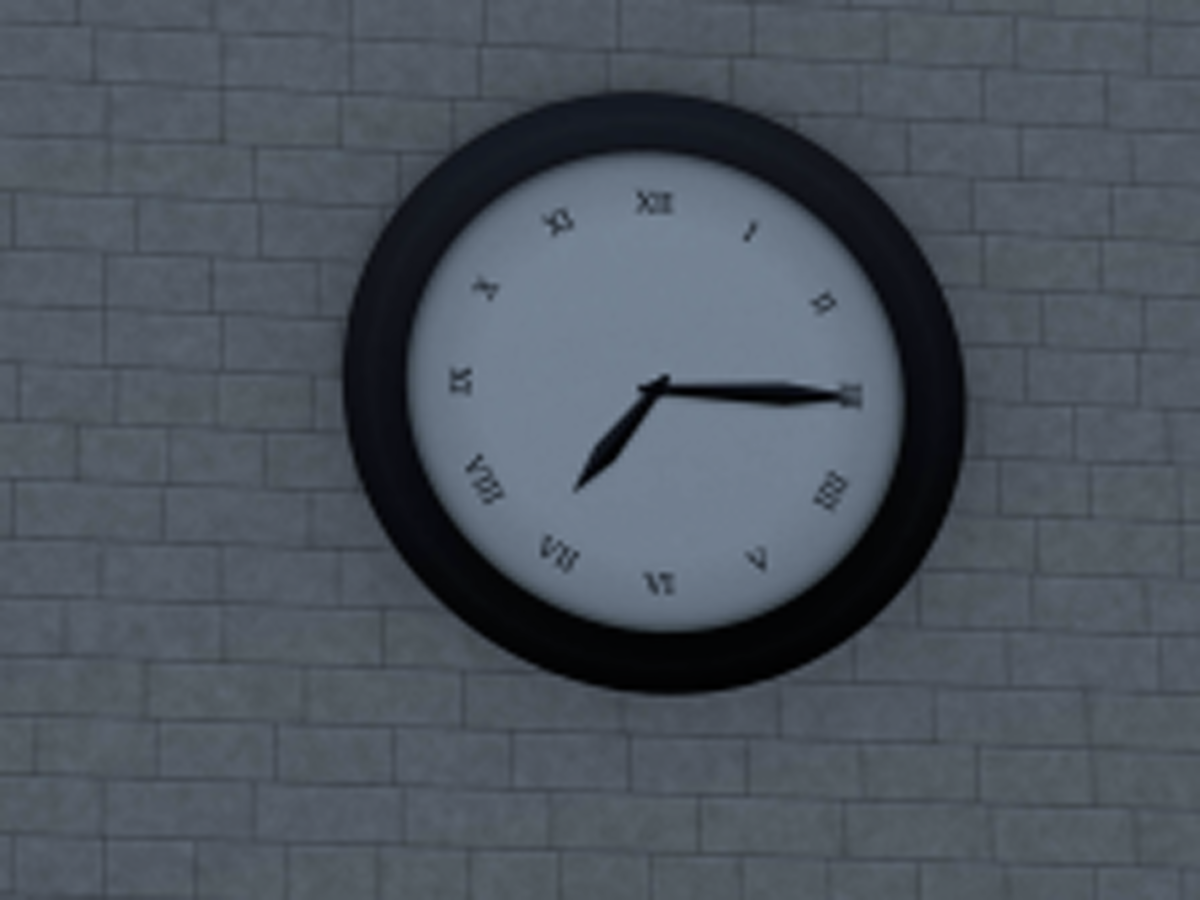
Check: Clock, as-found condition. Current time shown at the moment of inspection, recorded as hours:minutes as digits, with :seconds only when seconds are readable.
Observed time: 7:15
